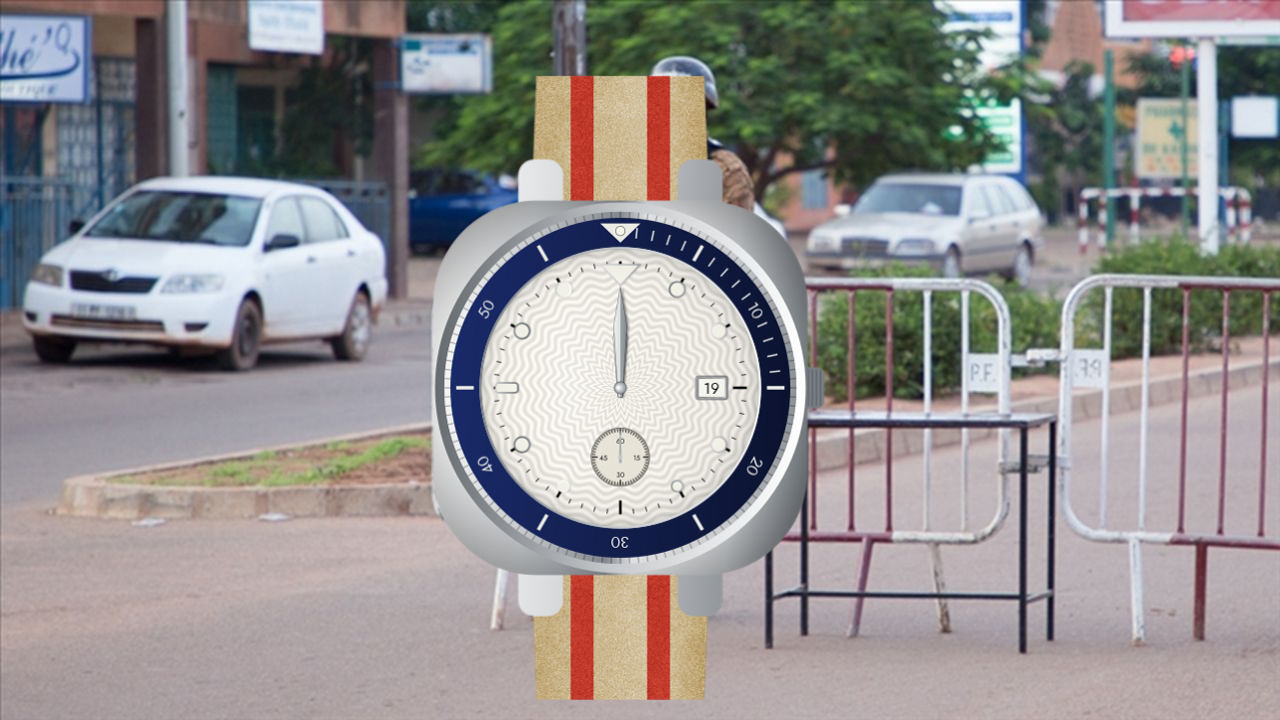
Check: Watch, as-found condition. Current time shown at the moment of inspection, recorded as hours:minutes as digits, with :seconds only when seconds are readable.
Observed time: 12:00
